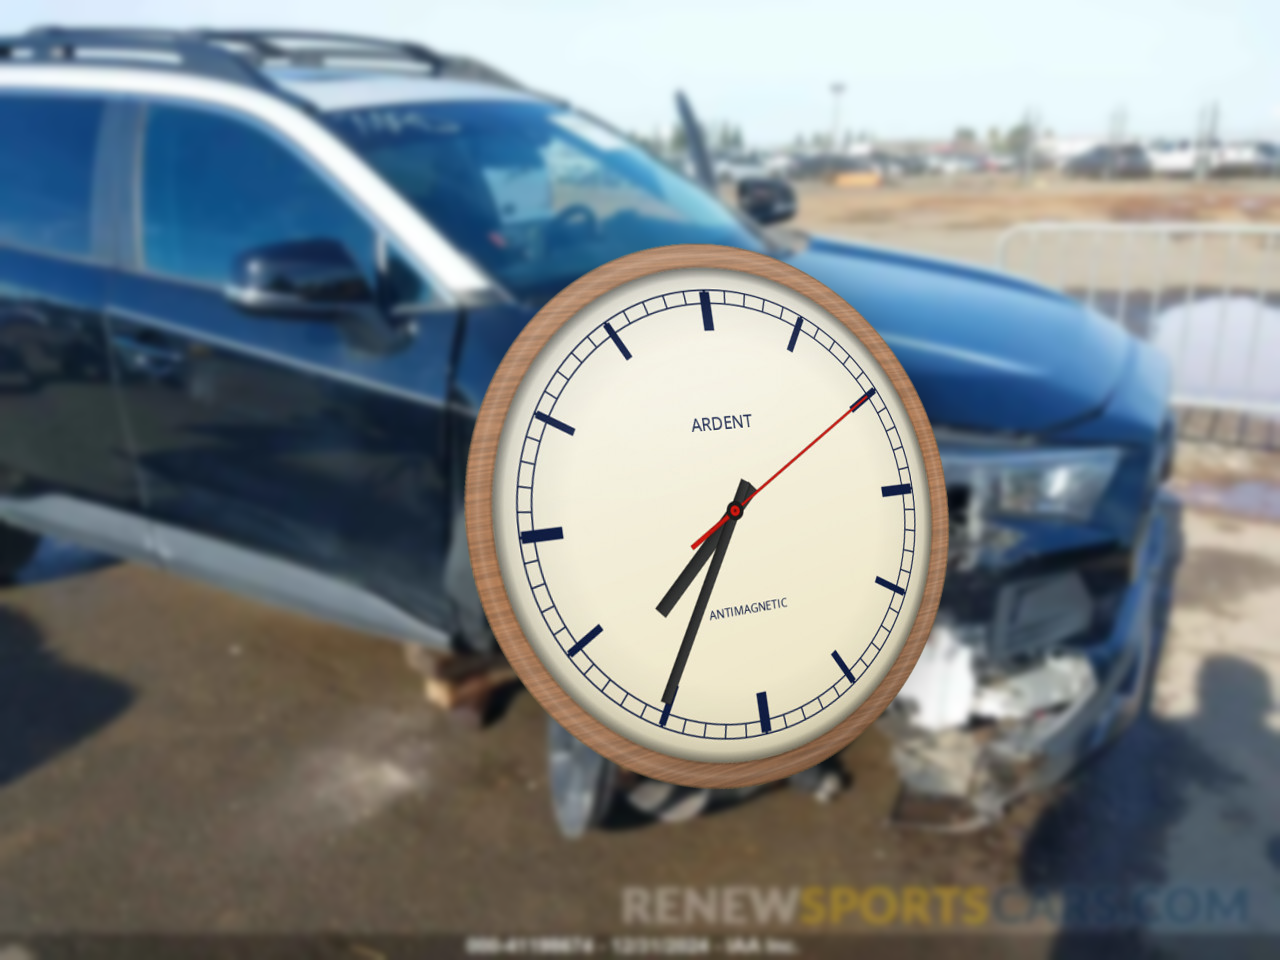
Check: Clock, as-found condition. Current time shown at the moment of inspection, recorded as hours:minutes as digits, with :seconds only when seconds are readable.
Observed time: 7:35:10
